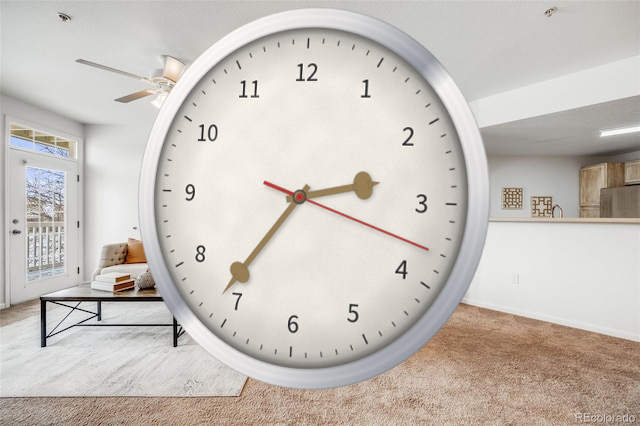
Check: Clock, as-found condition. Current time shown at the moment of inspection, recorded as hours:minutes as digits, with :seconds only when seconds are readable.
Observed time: 2:36:18
